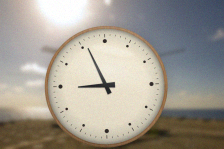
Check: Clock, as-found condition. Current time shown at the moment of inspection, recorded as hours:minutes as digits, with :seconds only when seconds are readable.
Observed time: 8:56
